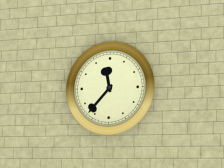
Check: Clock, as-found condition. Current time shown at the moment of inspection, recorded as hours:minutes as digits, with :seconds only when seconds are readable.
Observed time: 11:37
